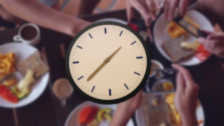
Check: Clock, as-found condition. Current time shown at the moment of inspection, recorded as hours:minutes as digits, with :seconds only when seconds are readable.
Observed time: 1:38
